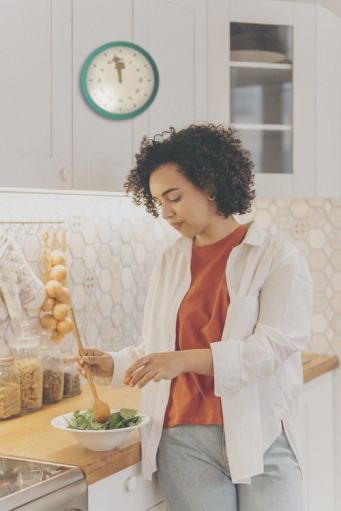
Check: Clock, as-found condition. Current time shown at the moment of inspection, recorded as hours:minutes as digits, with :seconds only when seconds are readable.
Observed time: 11:58
